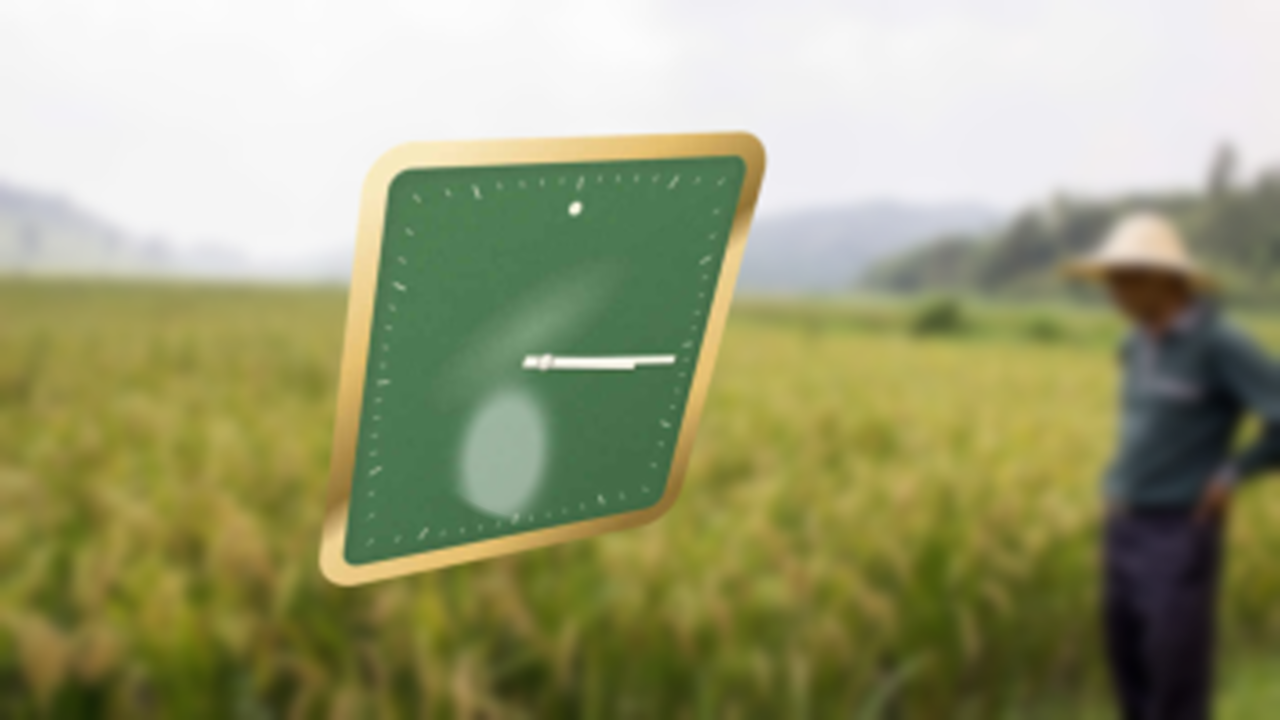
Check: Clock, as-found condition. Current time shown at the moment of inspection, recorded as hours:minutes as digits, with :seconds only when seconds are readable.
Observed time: 3:16
